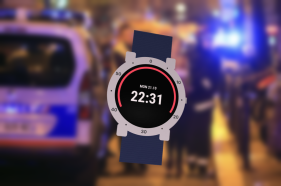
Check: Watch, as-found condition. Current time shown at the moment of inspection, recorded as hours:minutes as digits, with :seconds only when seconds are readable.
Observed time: 22:31
